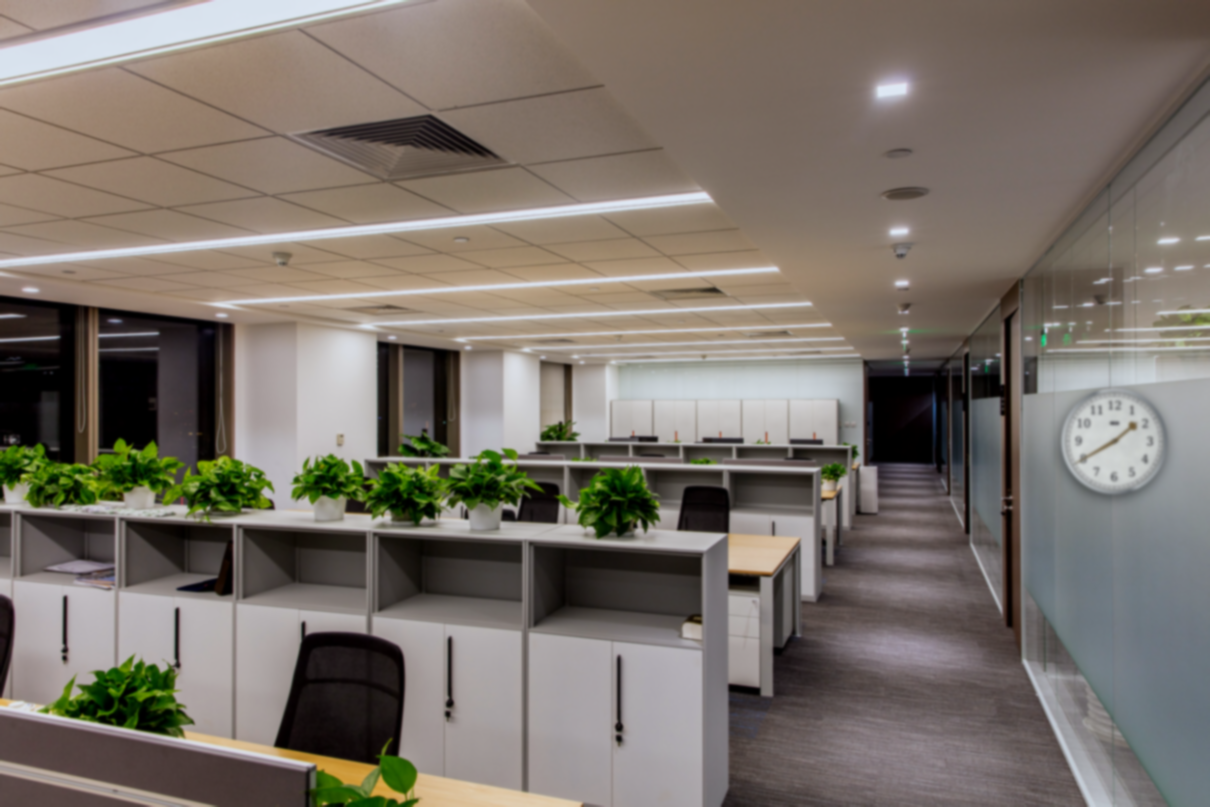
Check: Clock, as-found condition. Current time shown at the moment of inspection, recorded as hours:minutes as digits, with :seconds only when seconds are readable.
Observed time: 1:40
